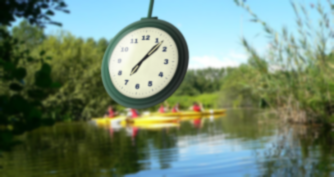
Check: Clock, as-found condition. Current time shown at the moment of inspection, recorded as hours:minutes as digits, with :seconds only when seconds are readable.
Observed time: 7:07
